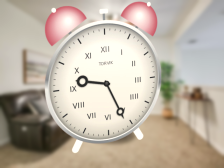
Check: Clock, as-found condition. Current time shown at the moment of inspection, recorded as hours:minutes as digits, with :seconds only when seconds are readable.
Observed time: 9:26
